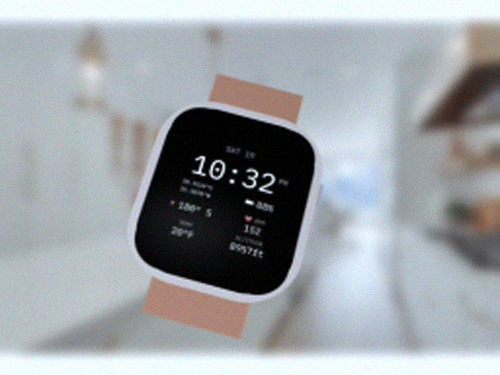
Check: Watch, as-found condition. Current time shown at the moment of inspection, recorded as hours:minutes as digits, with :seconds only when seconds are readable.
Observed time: 10:32
